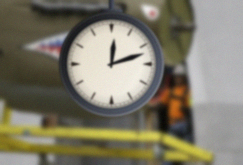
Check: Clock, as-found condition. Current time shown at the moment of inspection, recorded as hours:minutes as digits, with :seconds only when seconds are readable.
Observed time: 12:12
